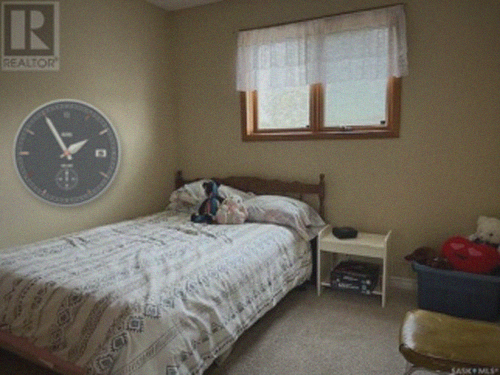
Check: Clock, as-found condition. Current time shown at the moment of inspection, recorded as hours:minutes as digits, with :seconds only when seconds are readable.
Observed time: 1:55
